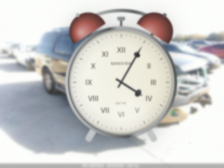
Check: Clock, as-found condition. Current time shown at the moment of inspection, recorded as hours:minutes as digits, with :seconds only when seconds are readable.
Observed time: 4:05
